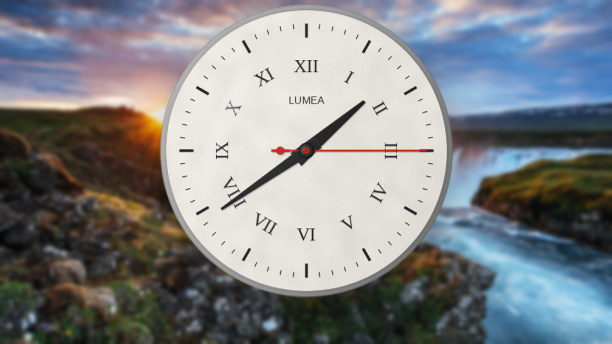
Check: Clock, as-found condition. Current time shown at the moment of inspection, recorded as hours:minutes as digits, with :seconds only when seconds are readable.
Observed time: 1:39:15
